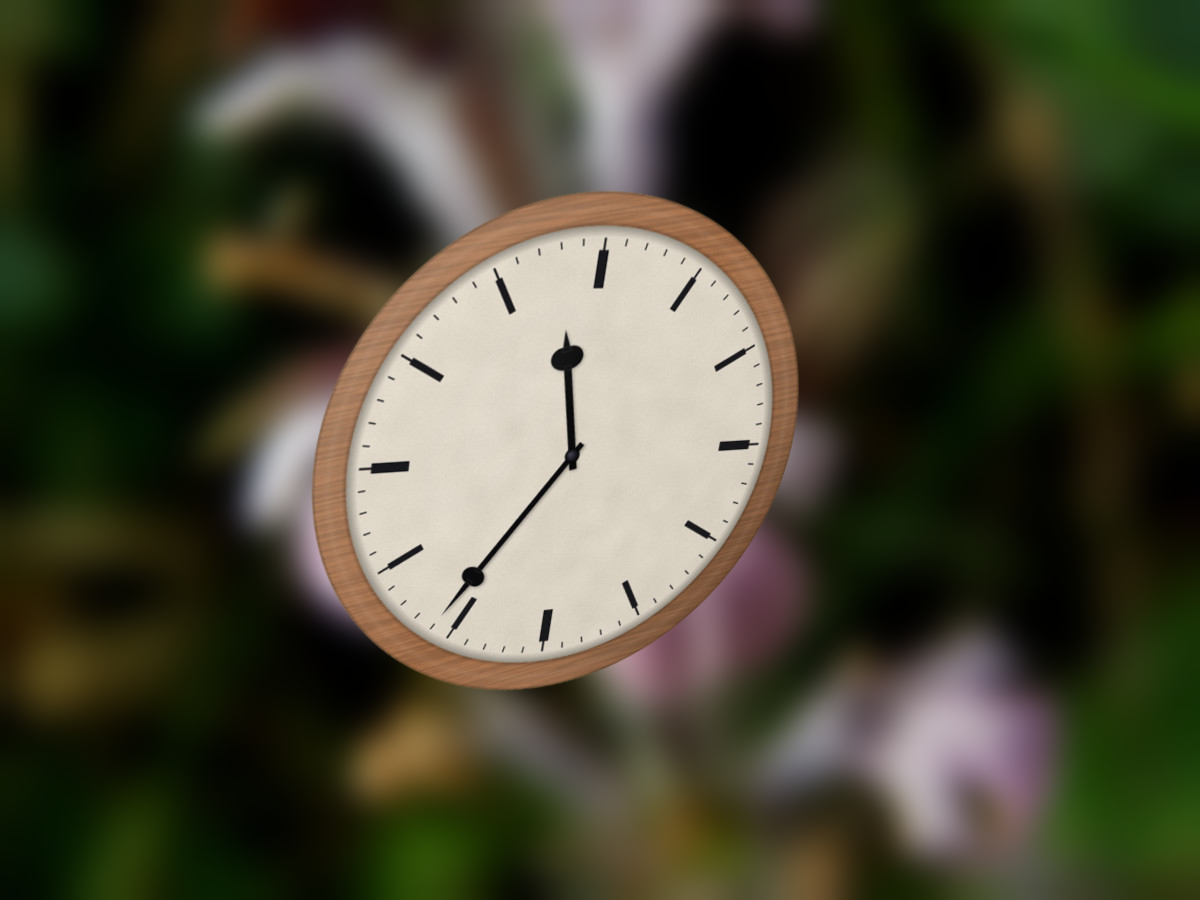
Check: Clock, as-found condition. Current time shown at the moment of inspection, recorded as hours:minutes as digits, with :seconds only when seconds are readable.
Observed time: 11:36
